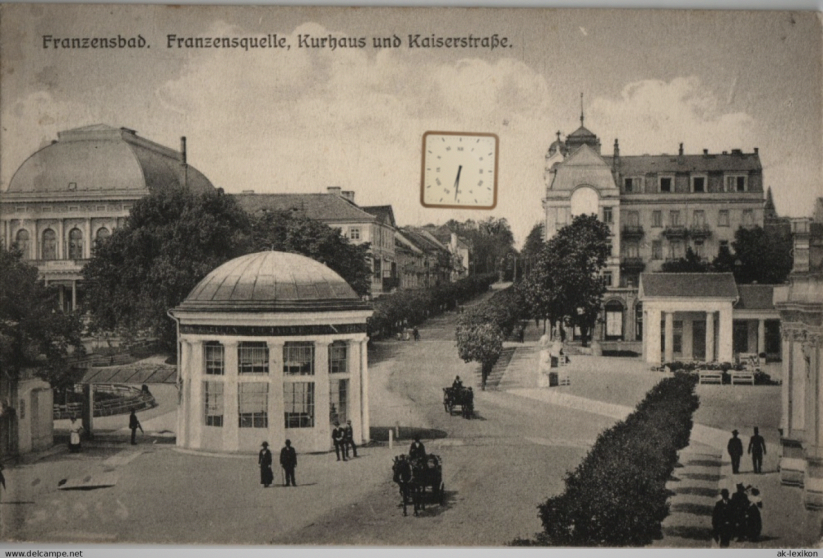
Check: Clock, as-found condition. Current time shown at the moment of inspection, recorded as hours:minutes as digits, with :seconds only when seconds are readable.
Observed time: 6:31
